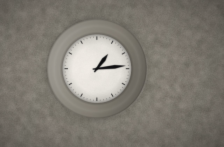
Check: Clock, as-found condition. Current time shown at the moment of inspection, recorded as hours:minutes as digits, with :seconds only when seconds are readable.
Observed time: 1:14
